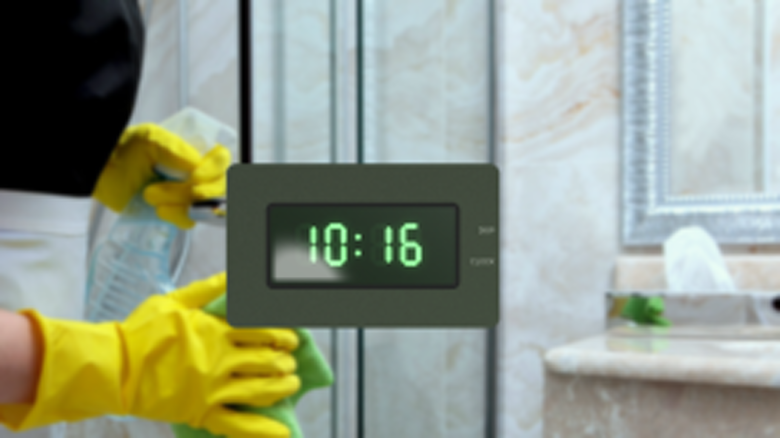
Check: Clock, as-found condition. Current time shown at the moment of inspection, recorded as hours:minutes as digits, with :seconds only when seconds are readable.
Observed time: 10:16
